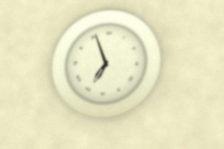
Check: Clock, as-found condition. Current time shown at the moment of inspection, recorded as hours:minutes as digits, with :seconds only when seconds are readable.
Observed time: 6:56
